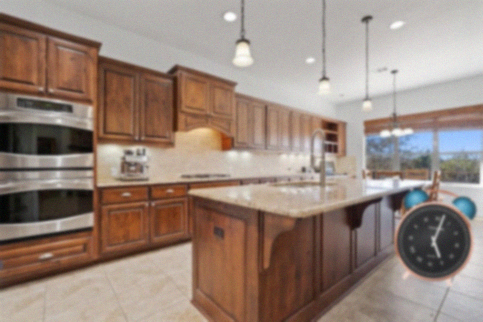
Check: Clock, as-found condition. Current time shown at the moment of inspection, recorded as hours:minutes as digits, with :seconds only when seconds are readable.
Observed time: 5:02
